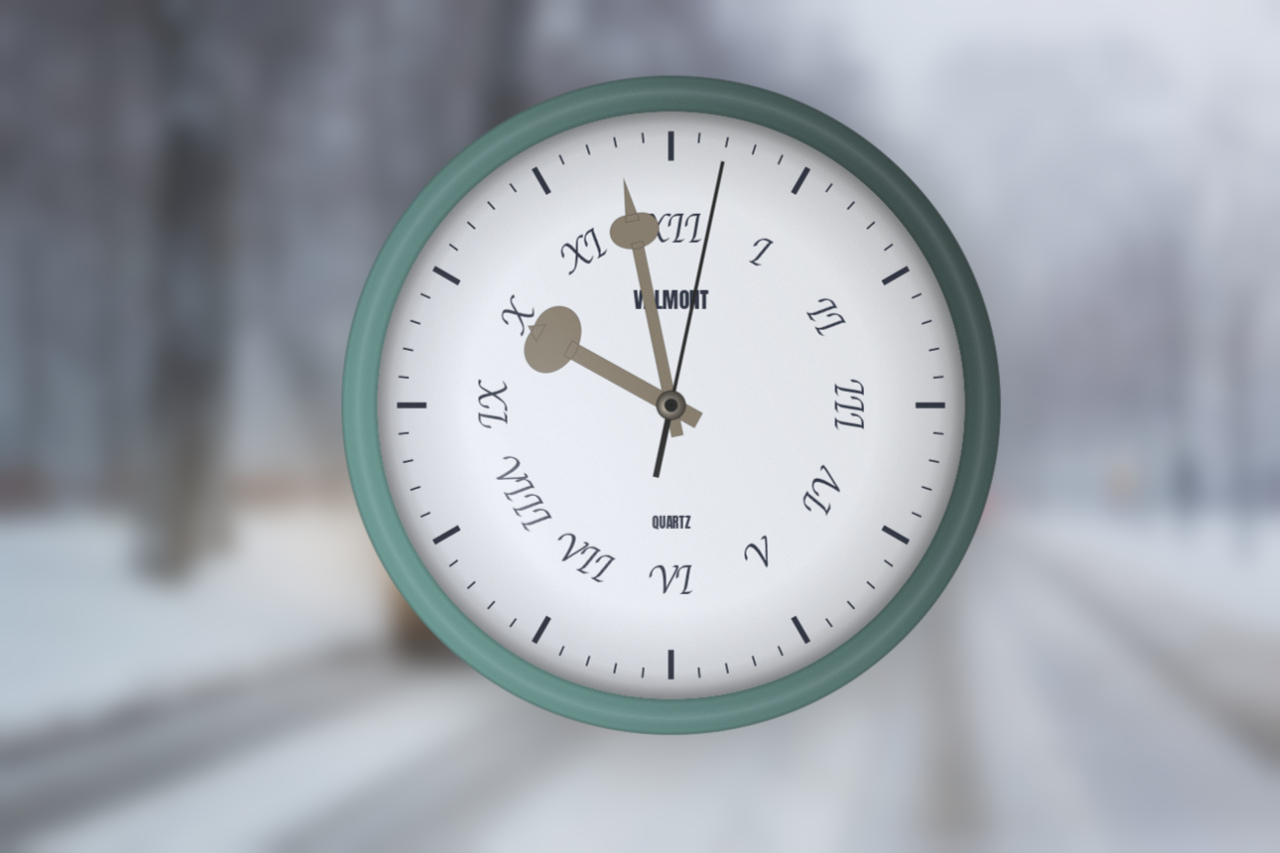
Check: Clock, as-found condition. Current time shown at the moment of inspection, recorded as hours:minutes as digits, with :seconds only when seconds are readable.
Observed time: 9:58:02
